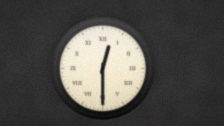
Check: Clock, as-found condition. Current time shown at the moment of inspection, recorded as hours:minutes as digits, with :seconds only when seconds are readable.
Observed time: 12:30
